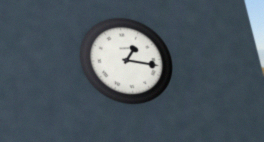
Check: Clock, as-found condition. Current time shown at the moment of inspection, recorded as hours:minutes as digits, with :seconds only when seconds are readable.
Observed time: 1:17
